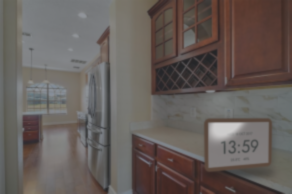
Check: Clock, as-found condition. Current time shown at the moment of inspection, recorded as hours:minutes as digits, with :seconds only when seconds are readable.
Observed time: 13:59
